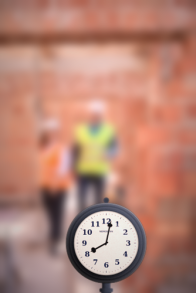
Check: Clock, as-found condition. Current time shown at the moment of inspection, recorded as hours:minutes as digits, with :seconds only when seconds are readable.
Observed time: 8:02
